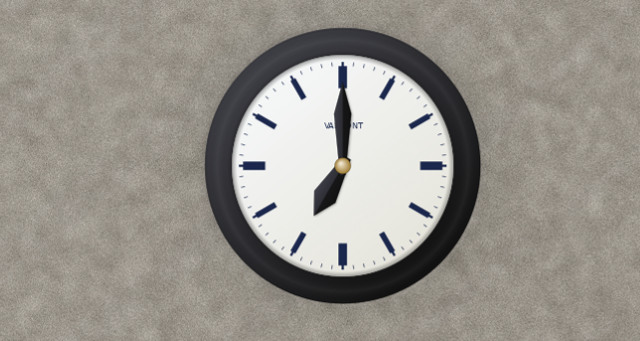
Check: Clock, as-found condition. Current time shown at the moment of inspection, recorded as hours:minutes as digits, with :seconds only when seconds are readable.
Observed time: 7:00
